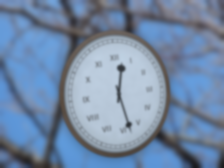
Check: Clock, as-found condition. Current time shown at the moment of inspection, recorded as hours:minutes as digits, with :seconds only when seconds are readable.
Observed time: 12:28
